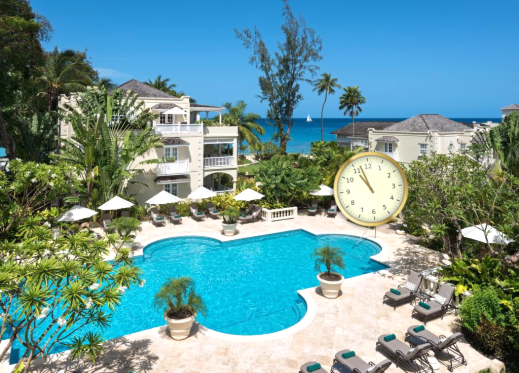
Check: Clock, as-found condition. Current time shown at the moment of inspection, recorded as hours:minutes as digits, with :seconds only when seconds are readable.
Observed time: 10:57
